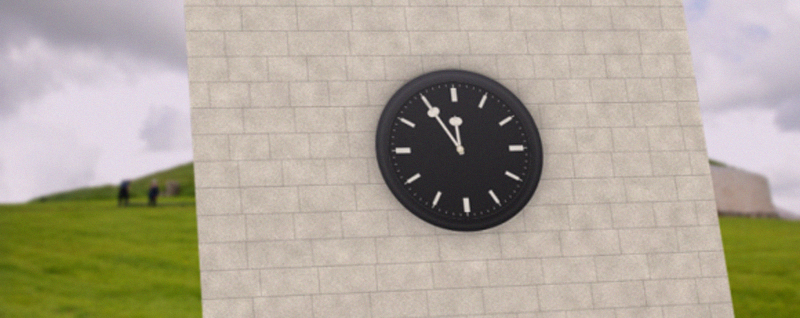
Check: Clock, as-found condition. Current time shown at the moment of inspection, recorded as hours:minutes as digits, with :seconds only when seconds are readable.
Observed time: 11:55
